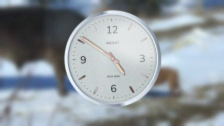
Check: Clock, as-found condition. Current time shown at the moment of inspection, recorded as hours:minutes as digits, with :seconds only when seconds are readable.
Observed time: 4:51
